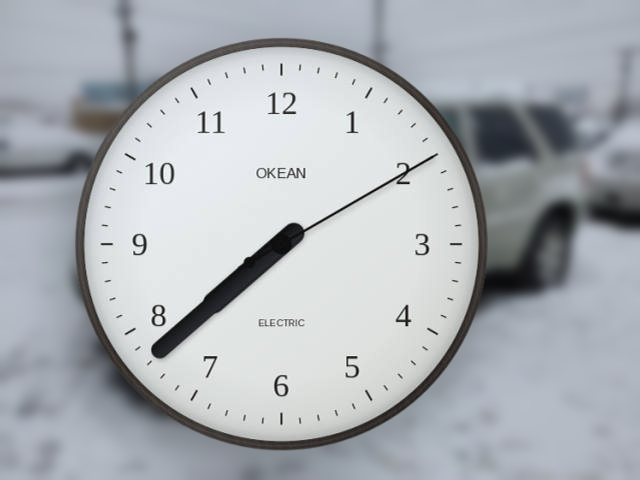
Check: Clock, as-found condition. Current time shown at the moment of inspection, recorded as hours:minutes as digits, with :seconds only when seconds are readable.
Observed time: 7:38:10
